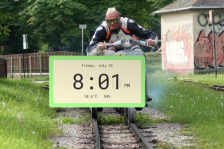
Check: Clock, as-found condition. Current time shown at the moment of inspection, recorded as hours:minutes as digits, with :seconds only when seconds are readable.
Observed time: 8:01
